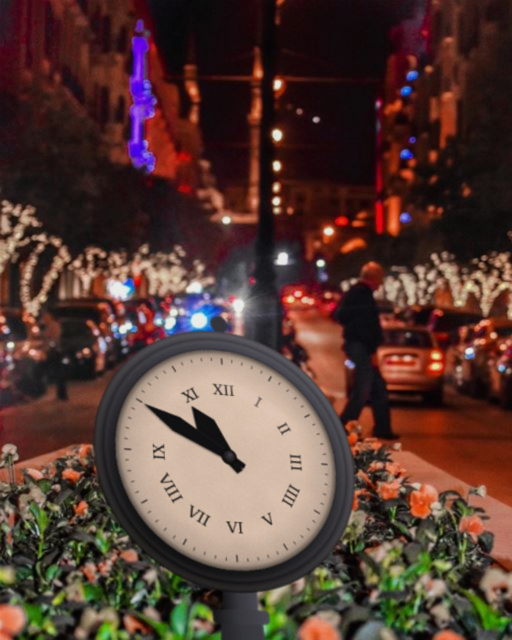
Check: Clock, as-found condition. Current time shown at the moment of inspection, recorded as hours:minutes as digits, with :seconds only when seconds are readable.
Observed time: 10:50
